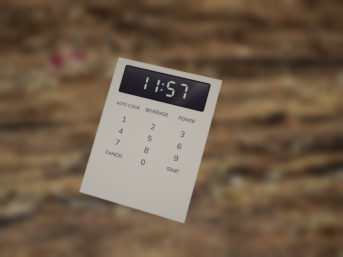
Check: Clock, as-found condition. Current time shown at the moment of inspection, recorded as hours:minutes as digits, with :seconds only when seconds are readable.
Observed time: 11:57
